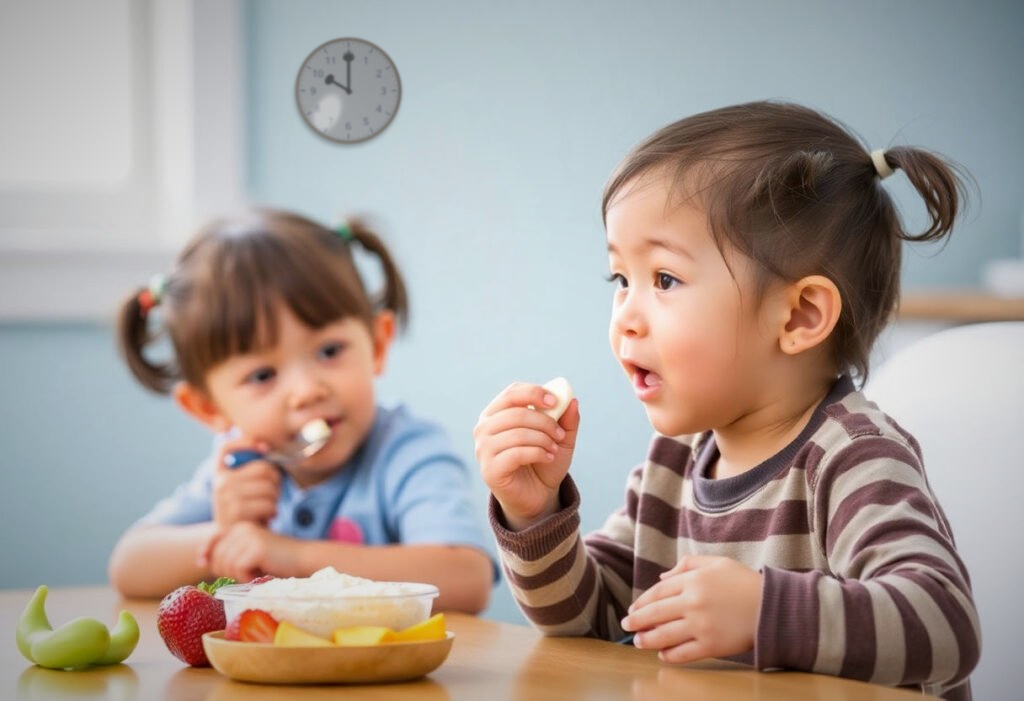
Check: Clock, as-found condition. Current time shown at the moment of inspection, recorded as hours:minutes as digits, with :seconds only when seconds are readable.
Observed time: 10:00
